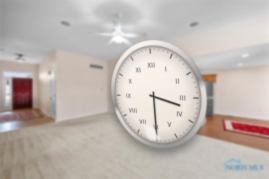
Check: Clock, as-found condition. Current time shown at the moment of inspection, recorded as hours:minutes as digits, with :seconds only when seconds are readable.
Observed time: 3:30
